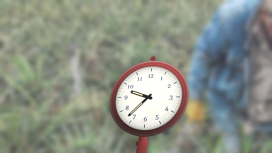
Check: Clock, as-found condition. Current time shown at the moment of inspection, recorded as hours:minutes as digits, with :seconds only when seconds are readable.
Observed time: 9:37
